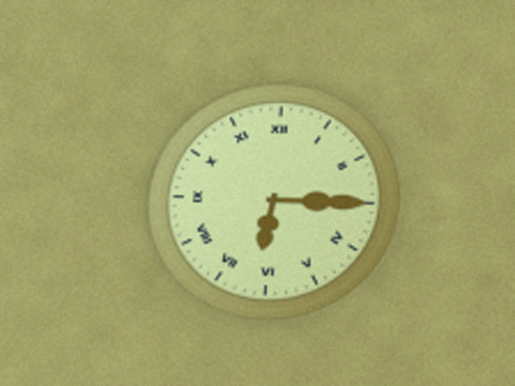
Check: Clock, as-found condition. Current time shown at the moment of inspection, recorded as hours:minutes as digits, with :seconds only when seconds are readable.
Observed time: 6:15
